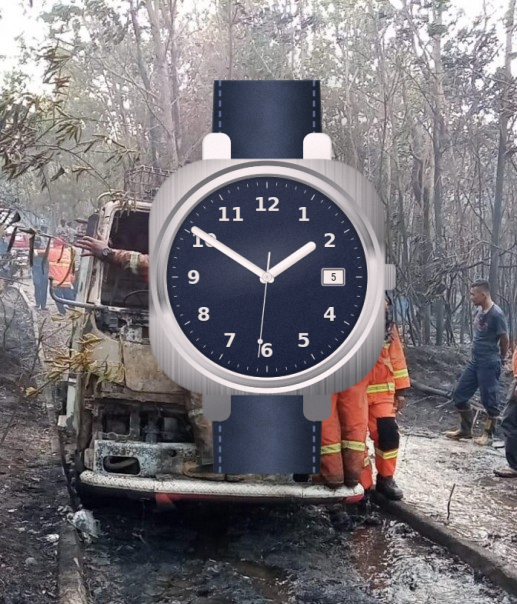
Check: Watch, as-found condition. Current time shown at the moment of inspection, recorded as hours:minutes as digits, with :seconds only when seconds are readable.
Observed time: 1:50:31
